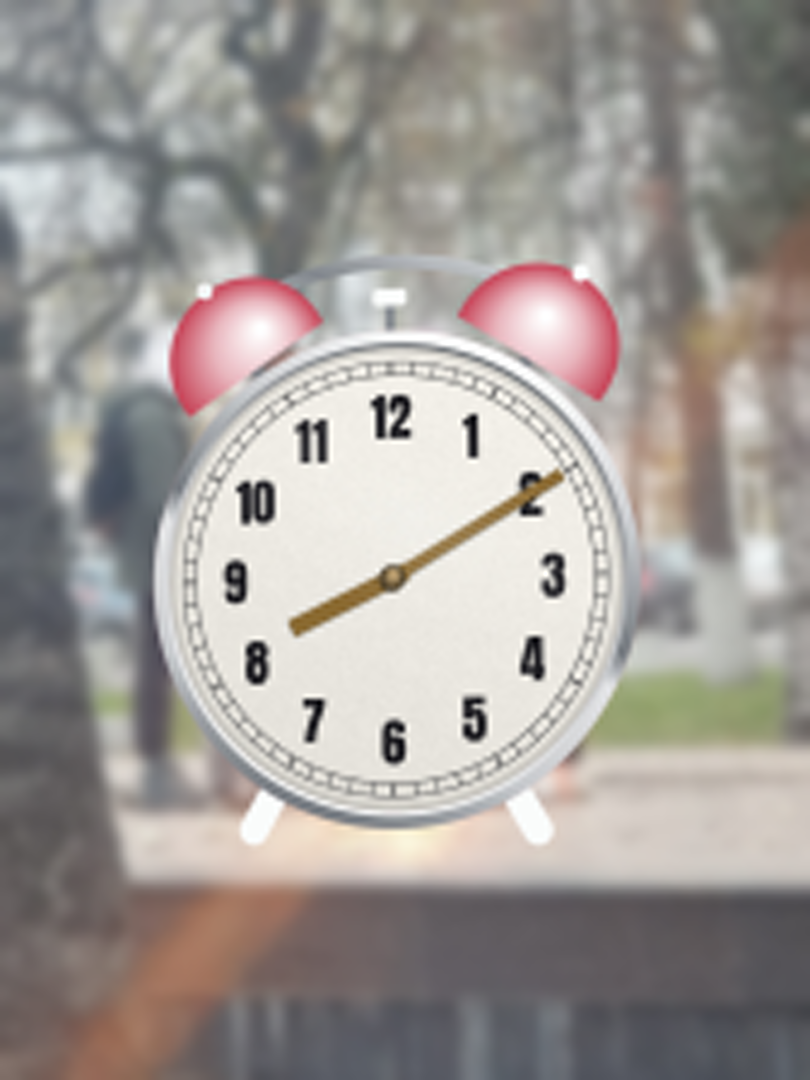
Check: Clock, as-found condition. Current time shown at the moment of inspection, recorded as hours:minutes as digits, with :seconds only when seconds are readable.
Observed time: 8:10
